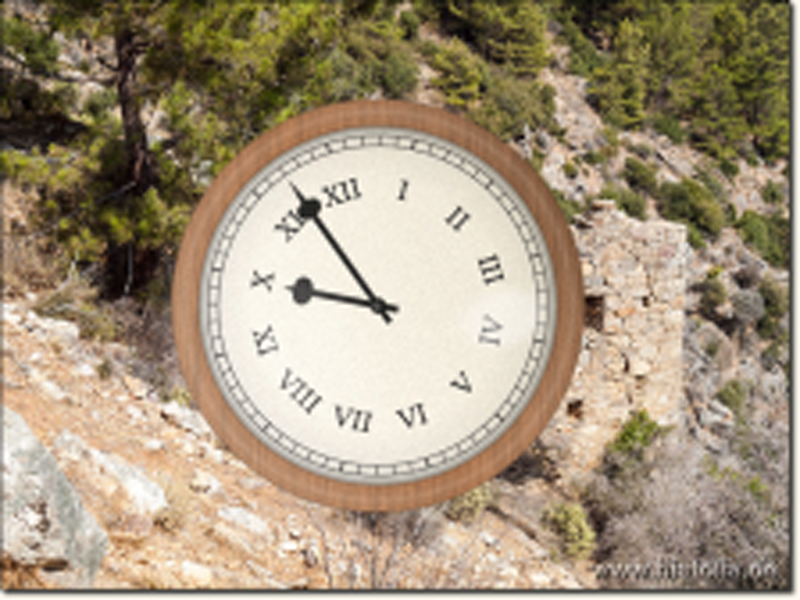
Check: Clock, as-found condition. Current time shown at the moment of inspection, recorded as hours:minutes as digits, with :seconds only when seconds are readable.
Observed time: 9:57
